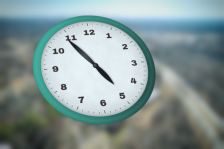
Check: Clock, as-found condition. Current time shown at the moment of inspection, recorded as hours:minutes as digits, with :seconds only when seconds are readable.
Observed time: 4:54
